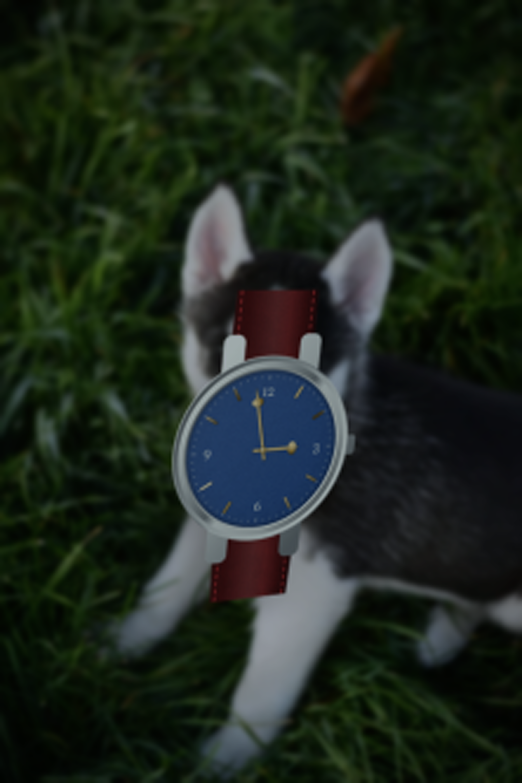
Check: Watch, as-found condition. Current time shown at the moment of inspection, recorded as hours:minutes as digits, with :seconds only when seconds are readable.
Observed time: 2:58
